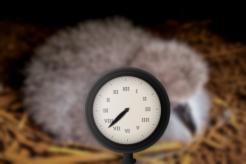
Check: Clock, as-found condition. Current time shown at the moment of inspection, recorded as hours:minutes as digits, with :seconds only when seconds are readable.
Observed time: 7:38
